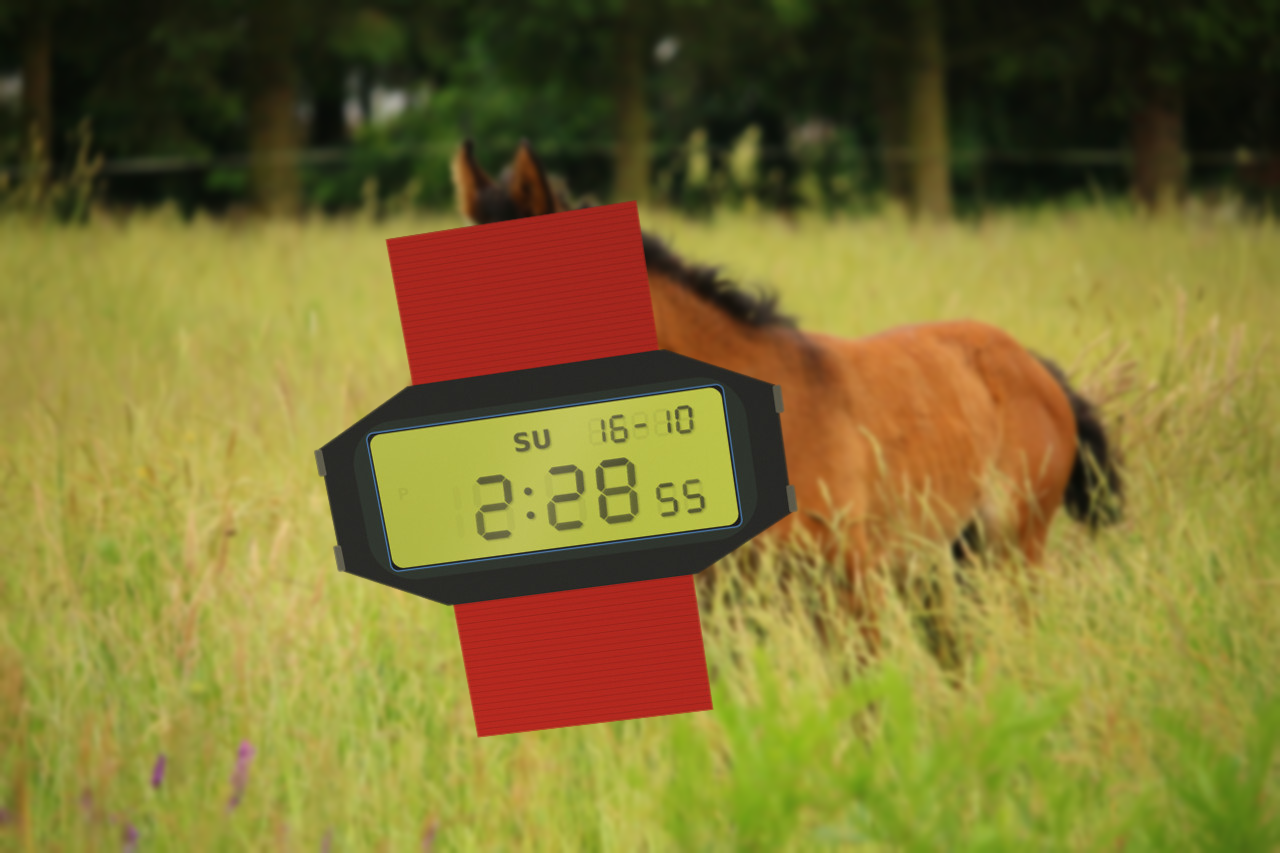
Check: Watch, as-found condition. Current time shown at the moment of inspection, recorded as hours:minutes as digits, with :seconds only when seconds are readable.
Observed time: 2:28:55
